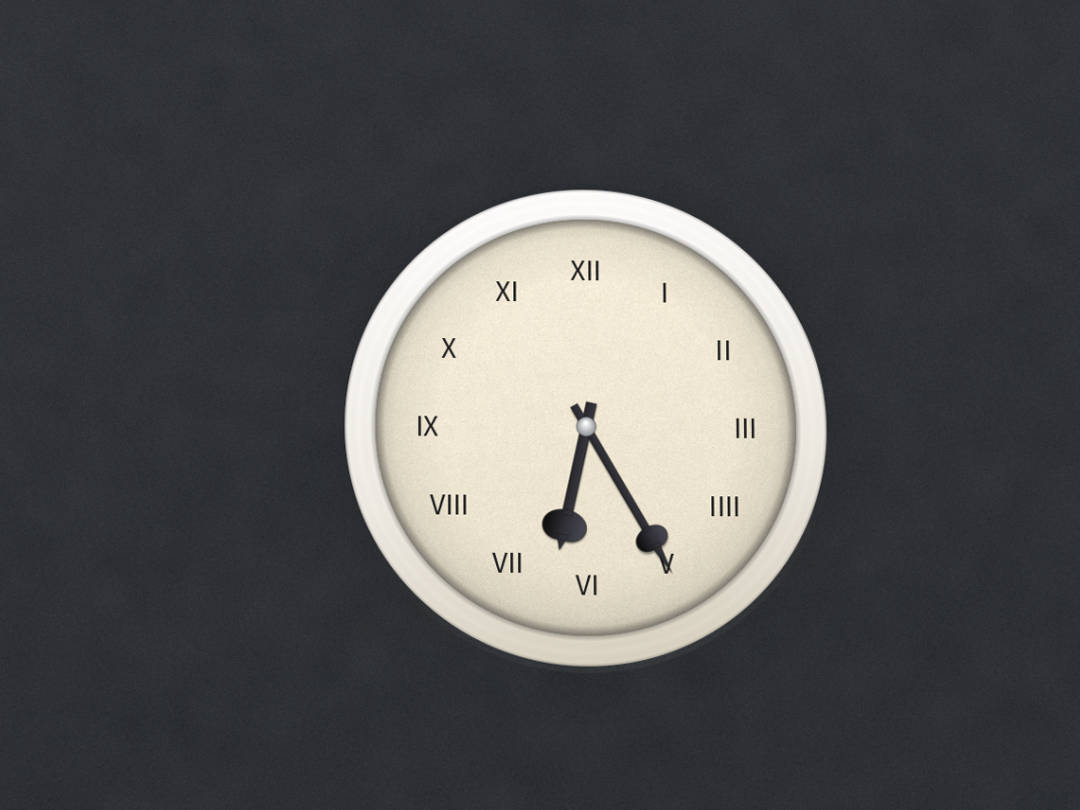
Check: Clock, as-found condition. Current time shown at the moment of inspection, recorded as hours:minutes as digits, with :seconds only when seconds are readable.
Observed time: 6:25
